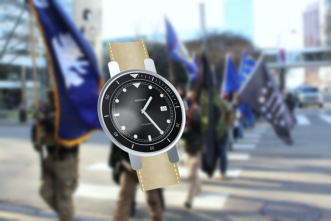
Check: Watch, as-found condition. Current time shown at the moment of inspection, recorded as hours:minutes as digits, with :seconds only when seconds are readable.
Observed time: 1:25
